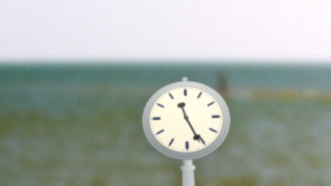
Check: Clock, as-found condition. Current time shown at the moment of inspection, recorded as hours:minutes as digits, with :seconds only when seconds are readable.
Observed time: 11:26
